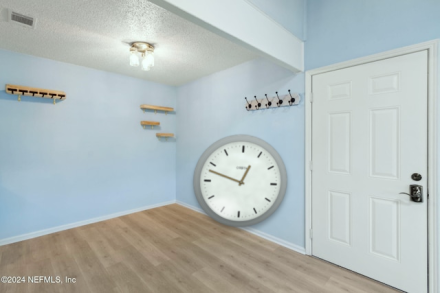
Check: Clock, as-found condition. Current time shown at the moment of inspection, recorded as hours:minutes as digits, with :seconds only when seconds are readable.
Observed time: 12:48
